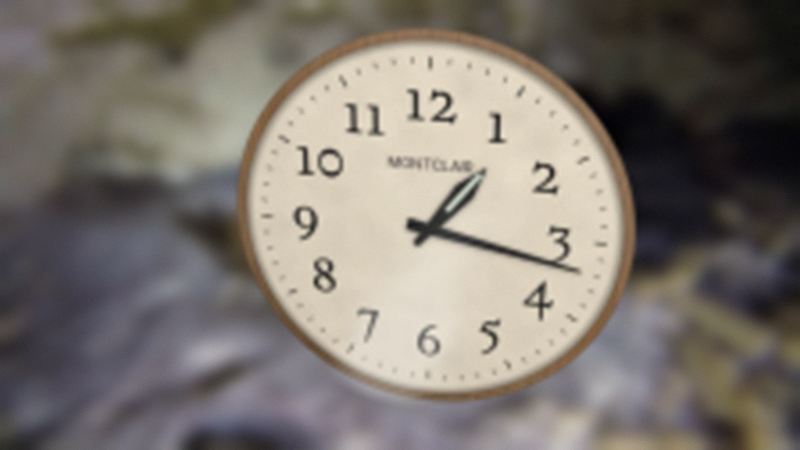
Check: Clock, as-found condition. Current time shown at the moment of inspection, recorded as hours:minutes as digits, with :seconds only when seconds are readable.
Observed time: 1:17
